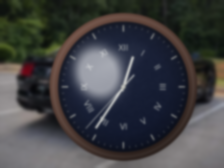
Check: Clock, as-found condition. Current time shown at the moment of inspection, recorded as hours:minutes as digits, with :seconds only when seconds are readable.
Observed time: 12:35:37
